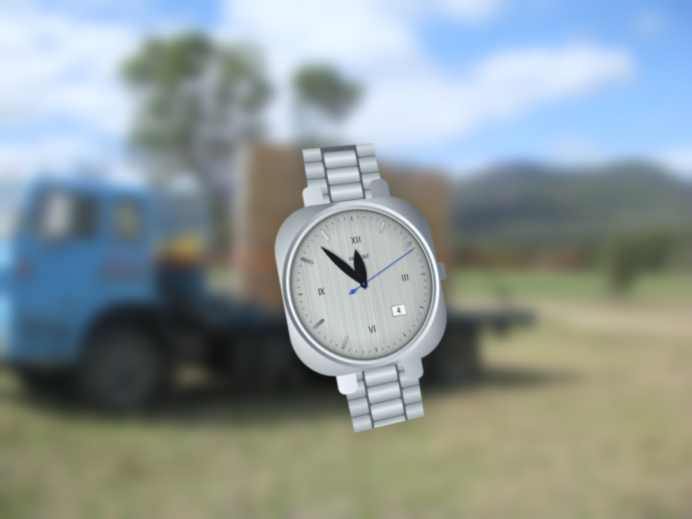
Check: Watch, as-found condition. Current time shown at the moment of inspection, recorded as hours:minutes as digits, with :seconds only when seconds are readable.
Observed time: 11:53:11
